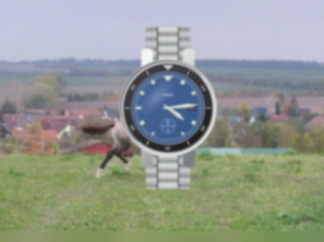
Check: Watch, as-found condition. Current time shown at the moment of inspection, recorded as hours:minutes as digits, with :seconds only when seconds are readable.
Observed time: 4:14
